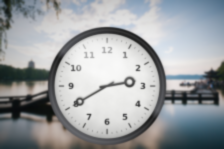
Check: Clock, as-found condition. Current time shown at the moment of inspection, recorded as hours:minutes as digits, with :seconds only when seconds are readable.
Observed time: 2:40
